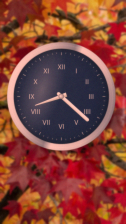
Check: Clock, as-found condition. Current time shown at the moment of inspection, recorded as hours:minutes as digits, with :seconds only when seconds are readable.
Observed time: 8:22
